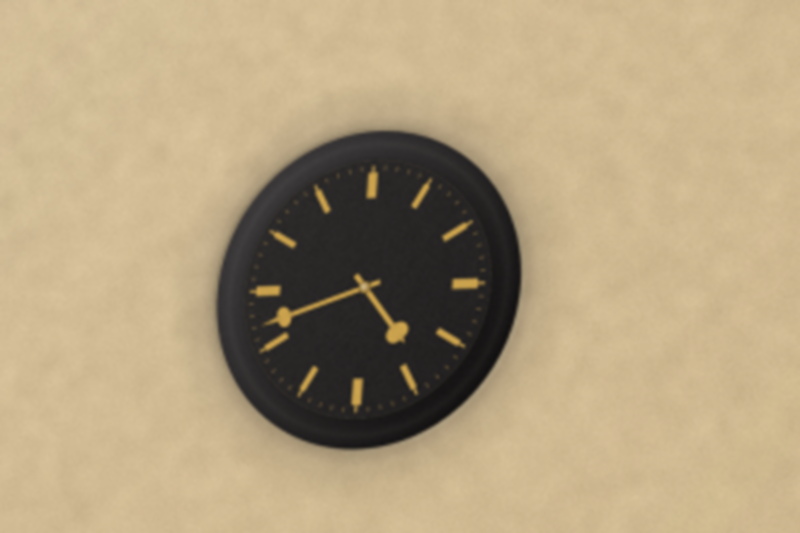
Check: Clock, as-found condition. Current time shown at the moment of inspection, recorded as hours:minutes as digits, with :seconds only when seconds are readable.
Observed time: 4:42
